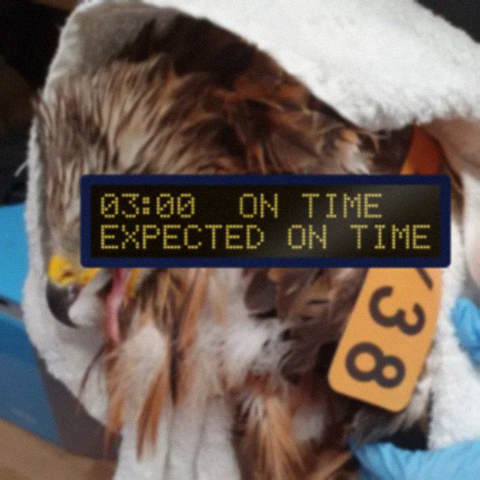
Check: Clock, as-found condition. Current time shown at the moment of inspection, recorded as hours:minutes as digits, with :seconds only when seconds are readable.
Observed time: 3:00
